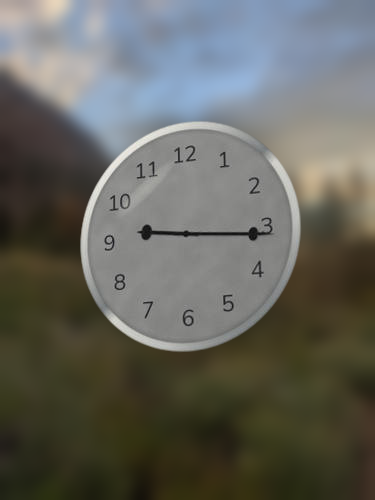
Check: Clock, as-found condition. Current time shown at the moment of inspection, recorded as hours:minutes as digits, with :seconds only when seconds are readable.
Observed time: 9:16
